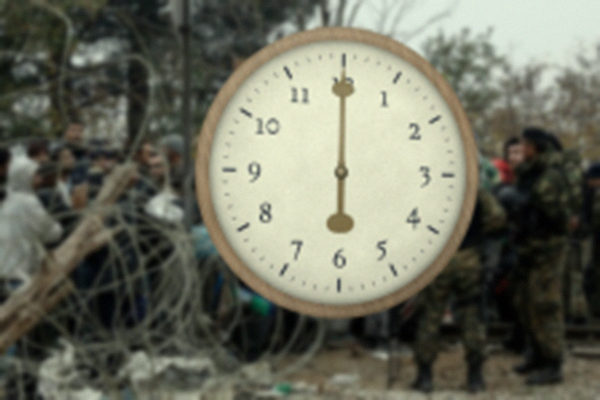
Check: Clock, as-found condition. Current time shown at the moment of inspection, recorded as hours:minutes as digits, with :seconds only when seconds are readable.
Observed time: 6:00
